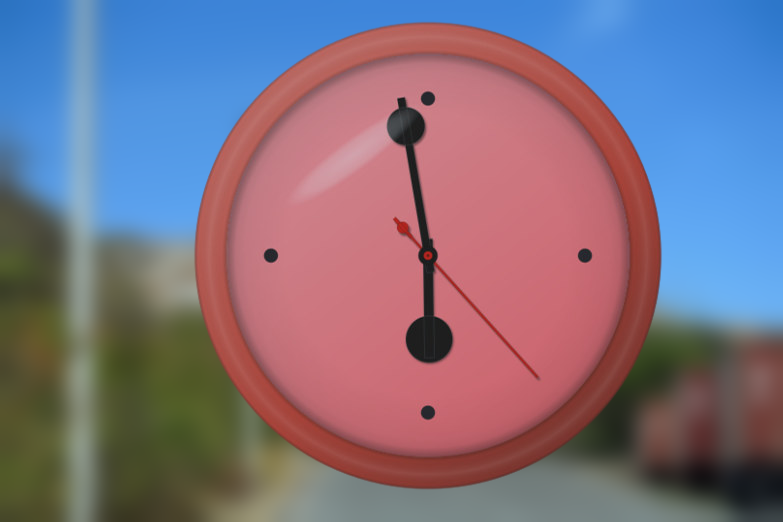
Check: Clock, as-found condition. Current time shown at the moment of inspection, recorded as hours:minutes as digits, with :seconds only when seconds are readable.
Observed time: 5:58:23
